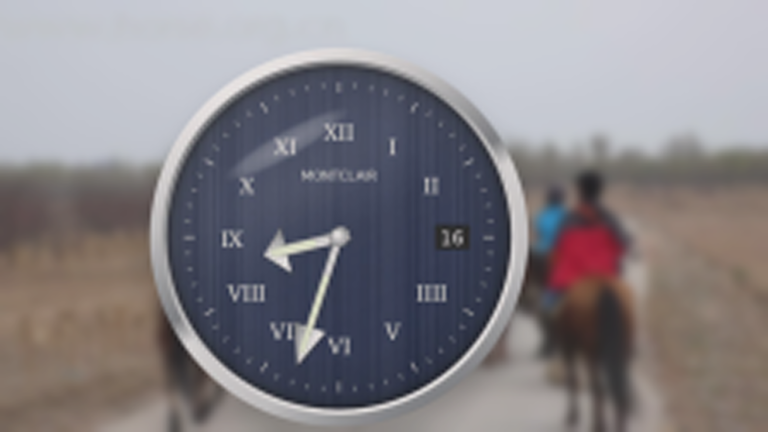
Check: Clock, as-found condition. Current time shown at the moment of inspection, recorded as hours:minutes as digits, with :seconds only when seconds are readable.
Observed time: 8:33
